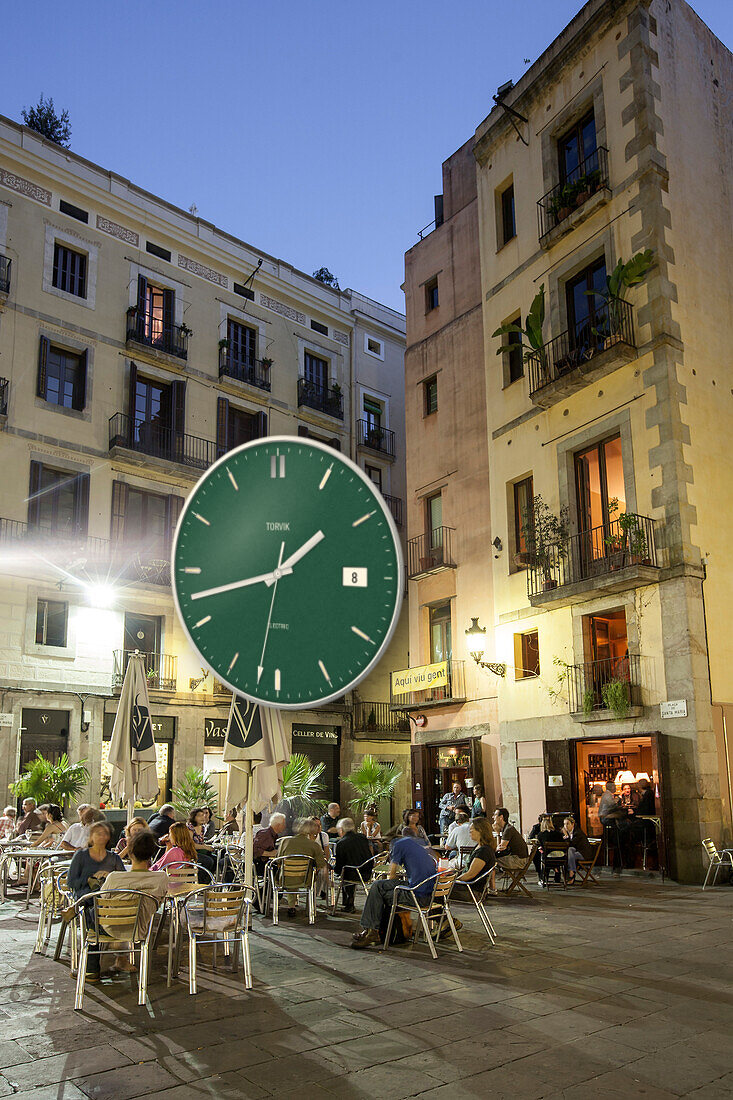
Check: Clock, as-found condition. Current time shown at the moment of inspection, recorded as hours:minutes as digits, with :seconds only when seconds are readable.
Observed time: 1:42:32
